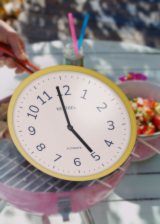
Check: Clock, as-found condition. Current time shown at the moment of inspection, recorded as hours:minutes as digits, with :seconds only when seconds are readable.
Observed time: 4:59
